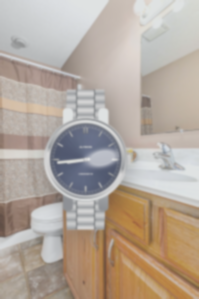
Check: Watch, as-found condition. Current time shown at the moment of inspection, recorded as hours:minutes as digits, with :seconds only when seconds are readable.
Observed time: 8:44
